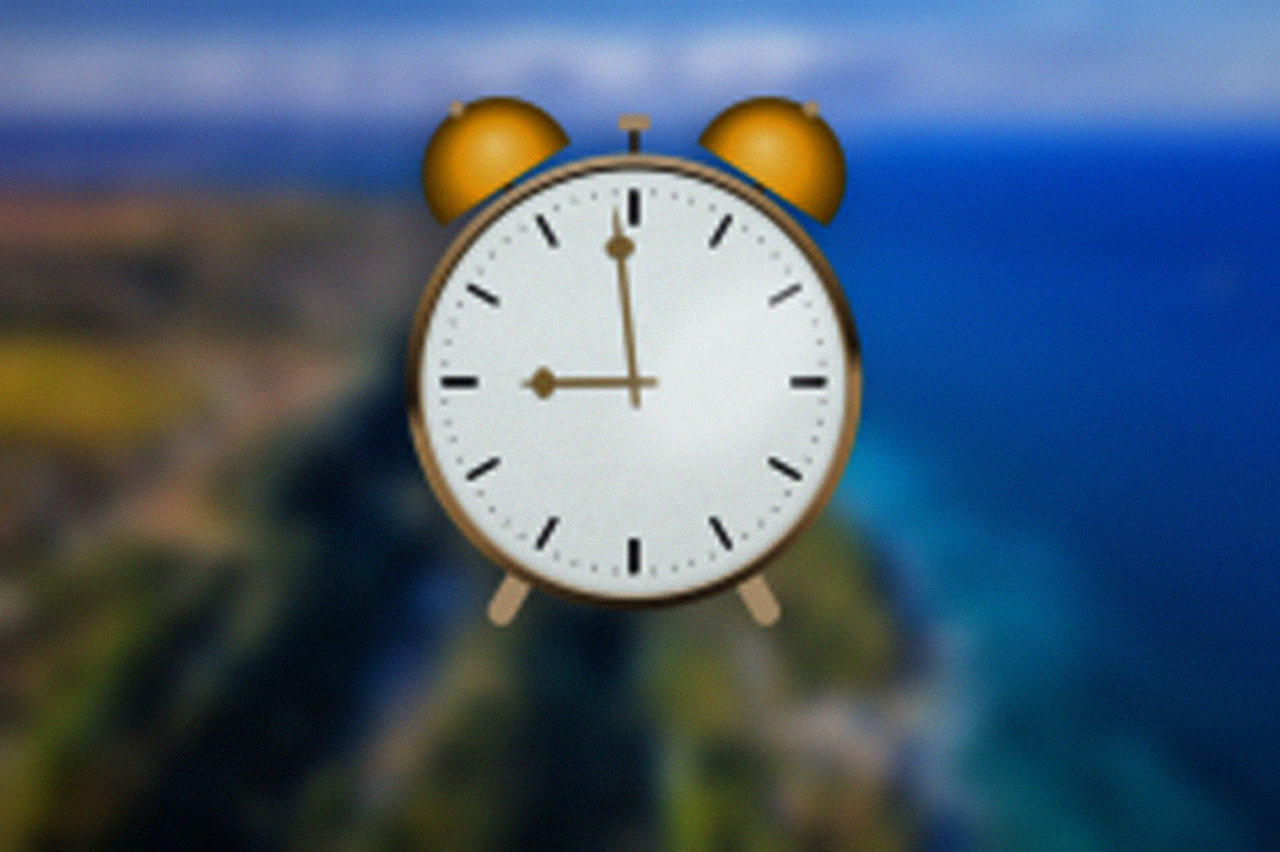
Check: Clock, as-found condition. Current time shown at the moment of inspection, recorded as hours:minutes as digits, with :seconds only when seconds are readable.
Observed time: 8:59
